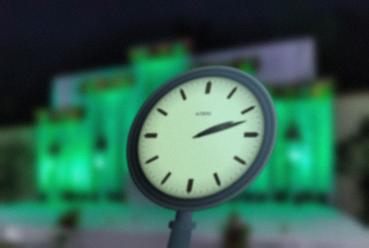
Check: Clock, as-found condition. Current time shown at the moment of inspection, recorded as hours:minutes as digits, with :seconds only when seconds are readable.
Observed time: 2:12
